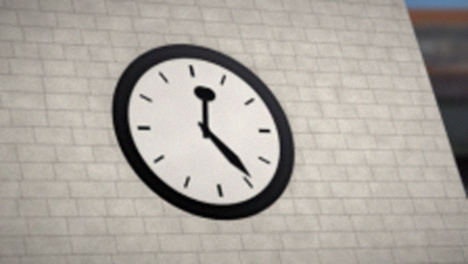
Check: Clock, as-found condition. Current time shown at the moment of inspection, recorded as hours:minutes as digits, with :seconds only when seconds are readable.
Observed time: 12:24
